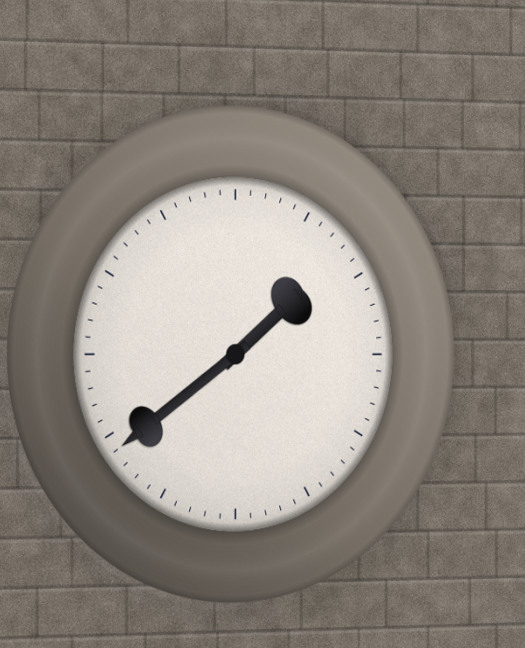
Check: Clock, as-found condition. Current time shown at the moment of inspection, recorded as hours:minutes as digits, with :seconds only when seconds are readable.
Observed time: 1:39
